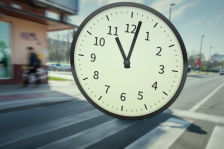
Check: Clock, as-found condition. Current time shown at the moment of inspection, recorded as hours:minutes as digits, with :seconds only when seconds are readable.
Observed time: 11:02
